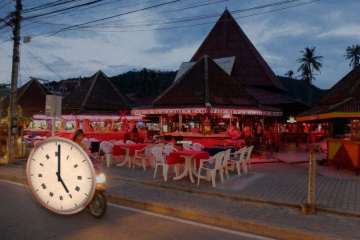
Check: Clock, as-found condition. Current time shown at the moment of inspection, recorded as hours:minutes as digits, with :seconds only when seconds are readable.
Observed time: 5:01
